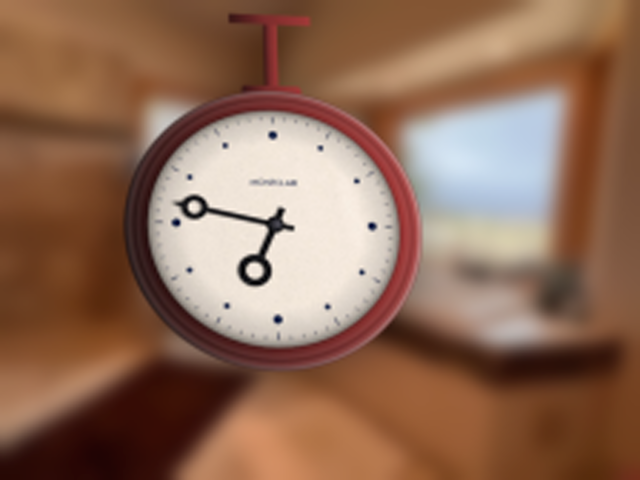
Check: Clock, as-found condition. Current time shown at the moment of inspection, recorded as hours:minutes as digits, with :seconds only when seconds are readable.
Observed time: 6:47
